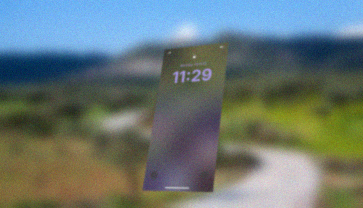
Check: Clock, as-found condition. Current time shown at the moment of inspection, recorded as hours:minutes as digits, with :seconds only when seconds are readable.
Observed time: 11:29
